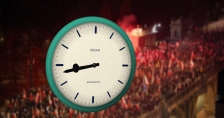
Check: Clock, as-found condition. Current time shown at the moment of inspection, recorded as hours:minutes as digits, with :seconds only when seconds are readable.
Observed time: 8:43
